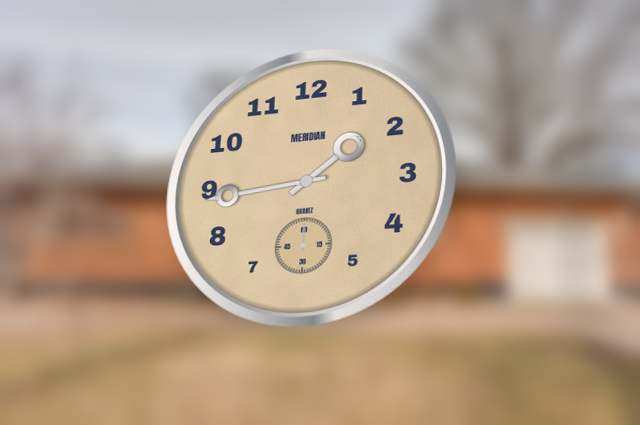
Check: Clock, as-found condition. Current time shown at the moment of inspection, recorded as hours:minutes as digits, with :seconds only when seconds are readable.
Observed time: 1:44
